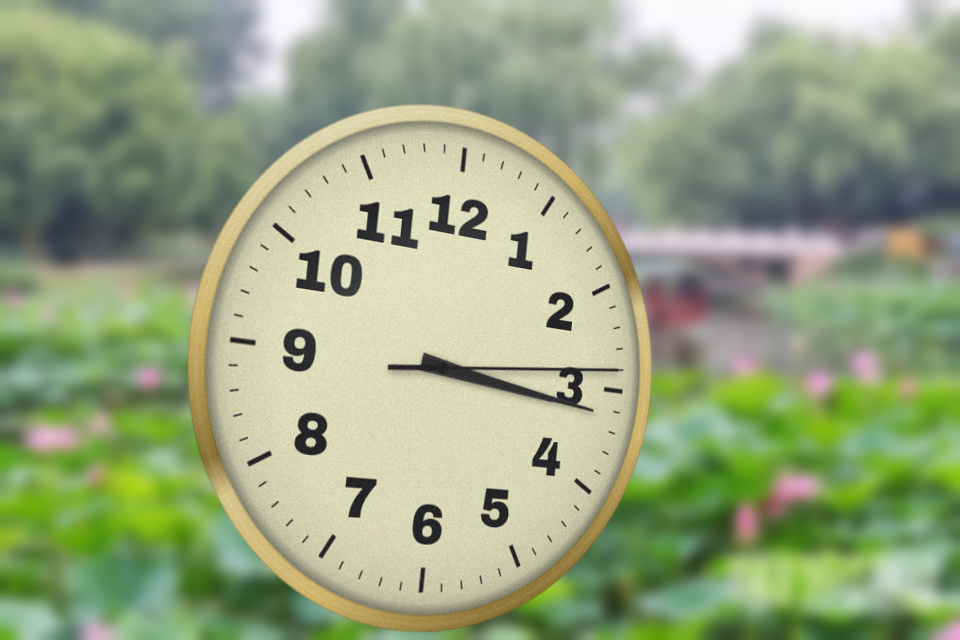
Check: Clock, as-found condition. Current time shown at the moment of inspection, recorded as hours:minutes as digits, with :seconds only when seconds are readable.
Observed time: 3:16:14
